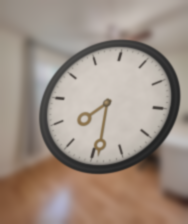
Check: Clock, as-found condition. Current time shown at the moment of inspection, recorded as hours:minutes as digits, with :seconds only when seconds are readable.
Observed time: 7:29
